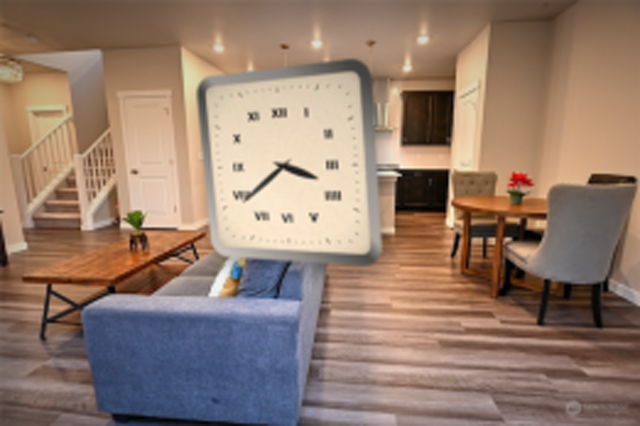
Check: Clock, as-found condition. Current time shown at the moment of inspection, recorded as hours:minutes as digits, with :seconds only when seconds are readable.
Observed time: 3:39
